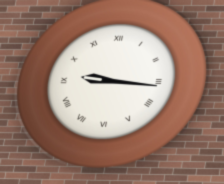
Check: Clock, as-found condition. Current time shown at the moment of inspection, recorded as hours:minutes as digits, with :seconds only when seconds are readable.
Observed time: 9:16
